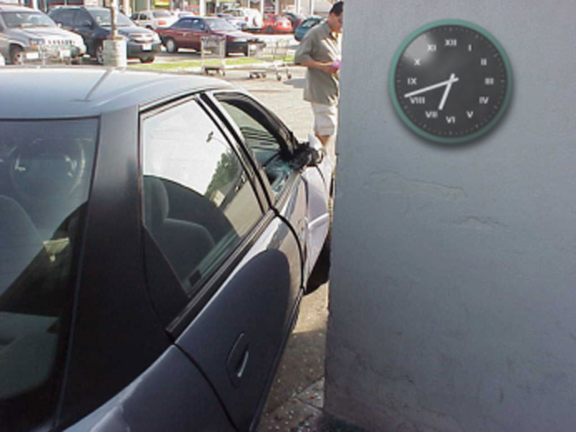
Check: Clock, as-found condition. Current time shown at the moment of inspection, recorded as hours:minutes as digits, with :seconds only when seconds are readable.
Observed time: 6:42
